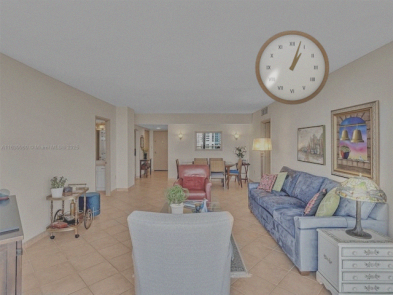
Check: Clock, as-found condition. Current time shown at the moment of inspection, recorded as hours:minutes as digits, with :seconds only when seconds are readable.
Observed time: 1:03
